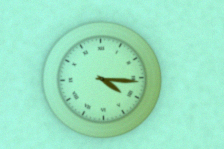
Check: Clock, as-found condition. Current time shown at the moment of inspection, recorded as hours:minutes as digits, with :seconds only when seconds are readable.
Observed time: 4:16
